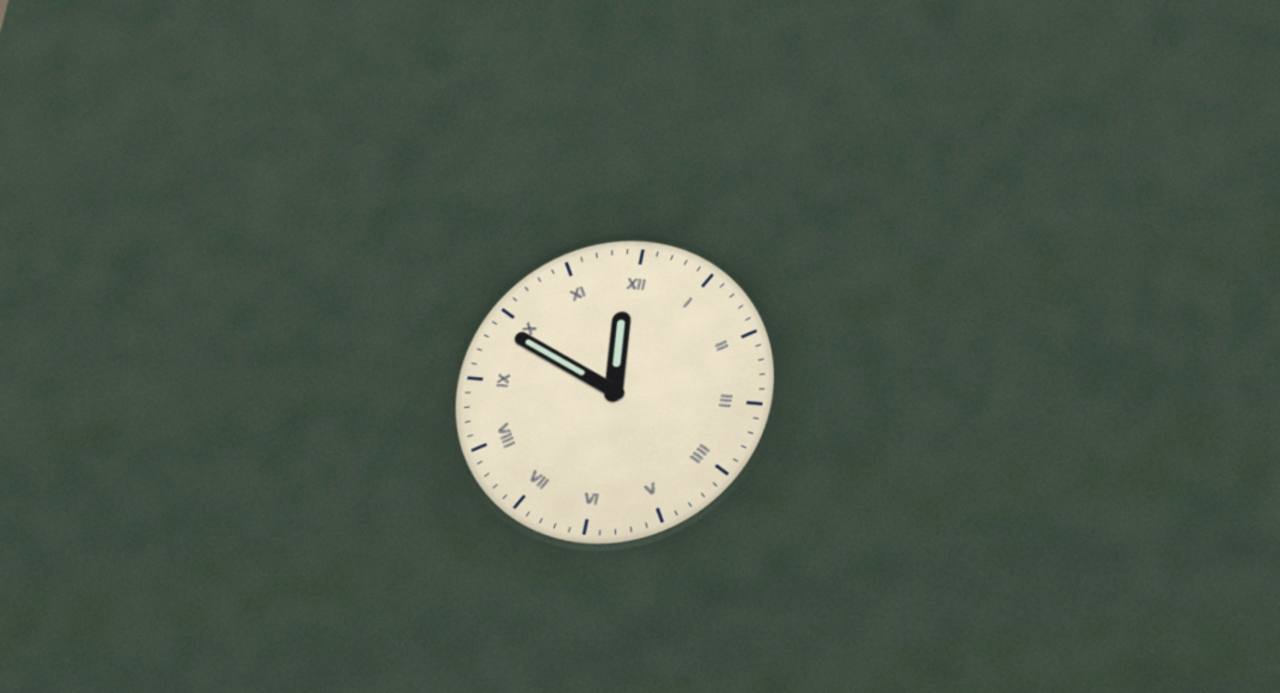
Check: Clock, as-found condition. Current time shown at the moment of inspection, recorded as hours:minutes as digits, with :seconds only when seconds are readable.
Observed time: 11:49
